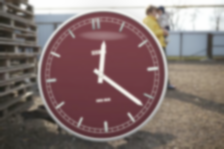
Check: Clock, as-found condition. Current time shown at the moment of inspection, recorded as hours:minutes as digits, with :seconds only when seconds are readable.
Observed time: 12:22
